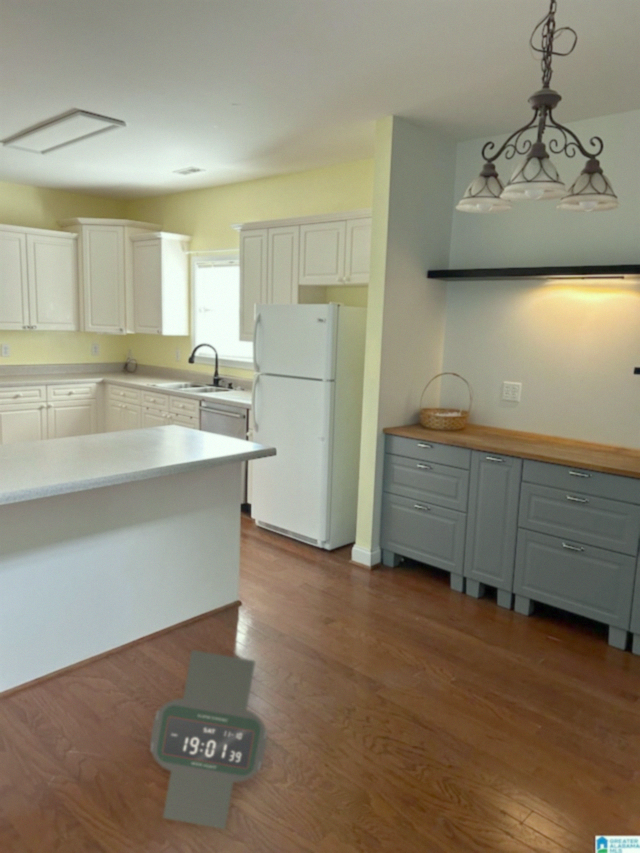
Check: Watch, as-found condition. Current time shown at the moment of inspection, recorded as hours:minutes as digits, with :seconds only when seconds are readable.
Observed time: 19:01
